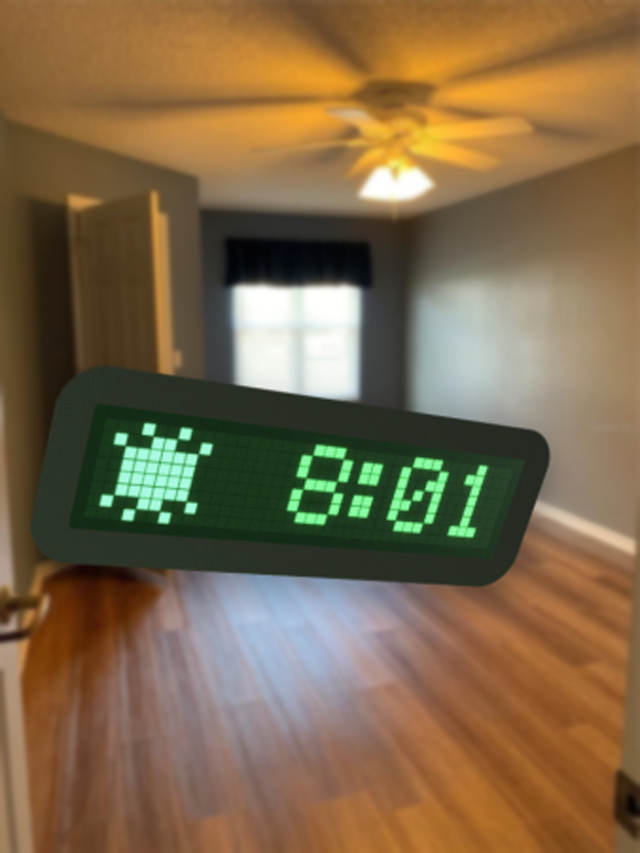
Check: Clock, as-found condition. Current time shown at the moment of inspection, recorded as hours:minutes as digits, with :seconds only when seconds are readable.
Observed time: 8:01
